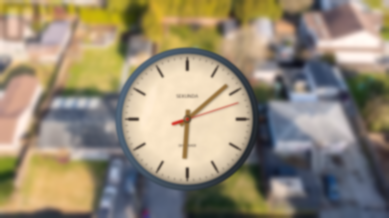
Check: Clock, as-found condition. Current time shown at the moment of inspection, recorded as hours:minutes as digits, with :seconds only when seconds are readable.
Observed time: 6:08:12
